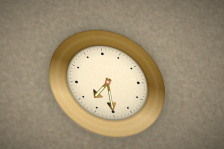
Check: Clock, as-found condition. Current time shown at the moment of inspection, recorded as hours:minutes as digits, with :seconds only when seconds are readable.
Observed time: 7:30
